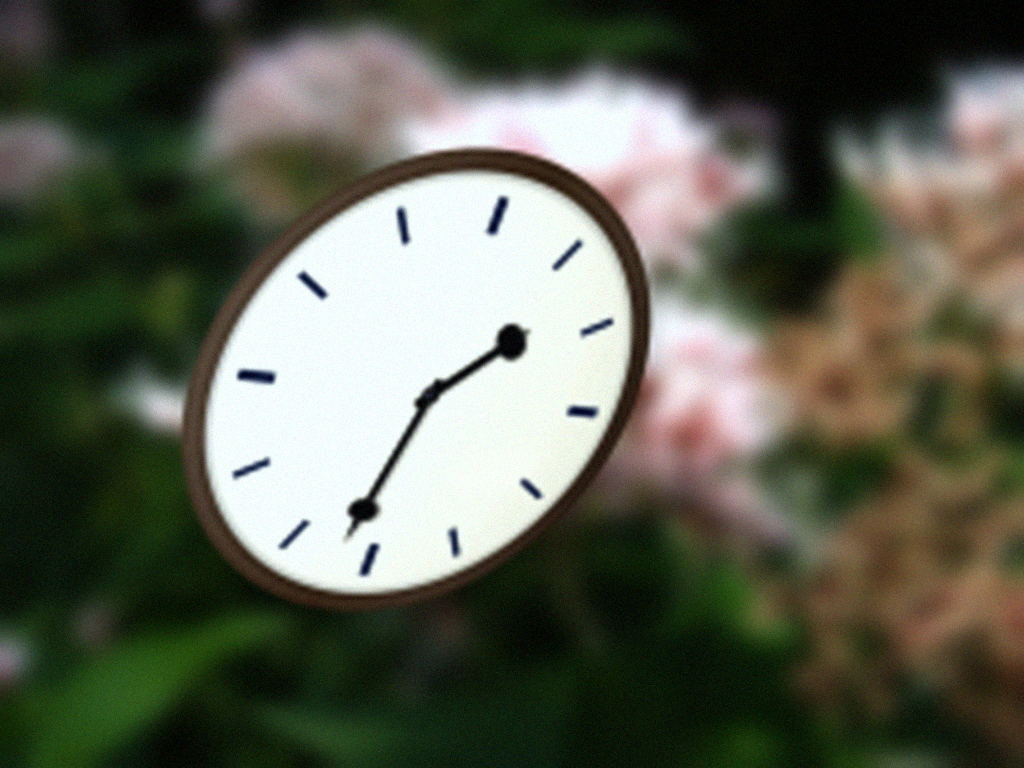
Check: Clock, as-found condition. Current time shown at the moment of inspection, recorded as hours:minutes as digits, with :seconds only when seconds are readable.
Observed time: 1:32
